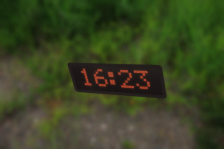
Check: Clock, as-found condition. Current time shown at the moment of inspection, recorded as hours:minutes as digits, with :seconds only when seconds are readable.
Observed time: 16:23
